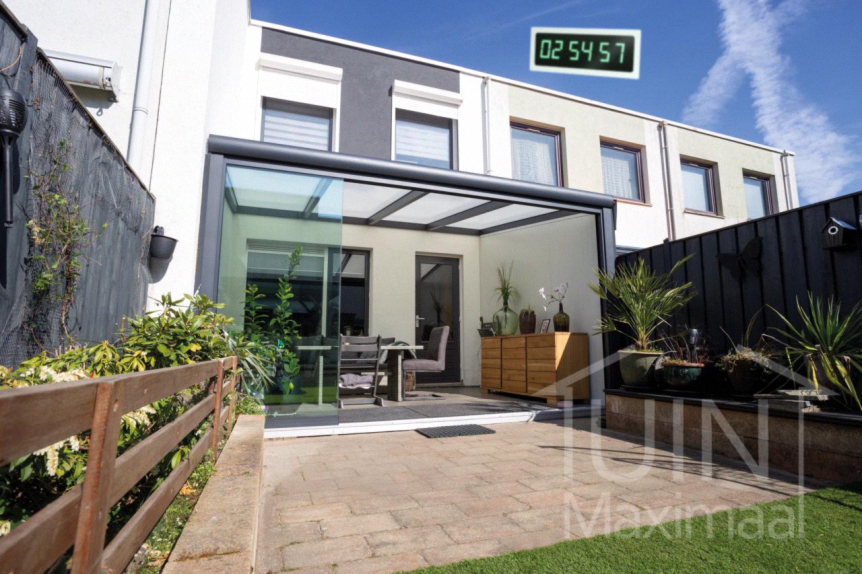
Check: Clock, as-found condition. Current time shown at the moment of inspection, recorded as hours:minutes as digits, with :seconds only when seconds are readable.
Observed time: 2:54:57
